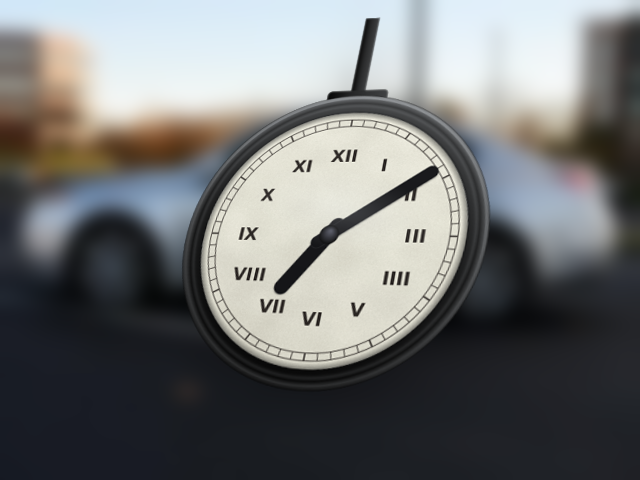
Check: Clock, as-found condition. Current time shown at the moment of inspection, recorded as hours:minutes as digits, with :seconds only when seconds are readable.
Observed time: 7:09
